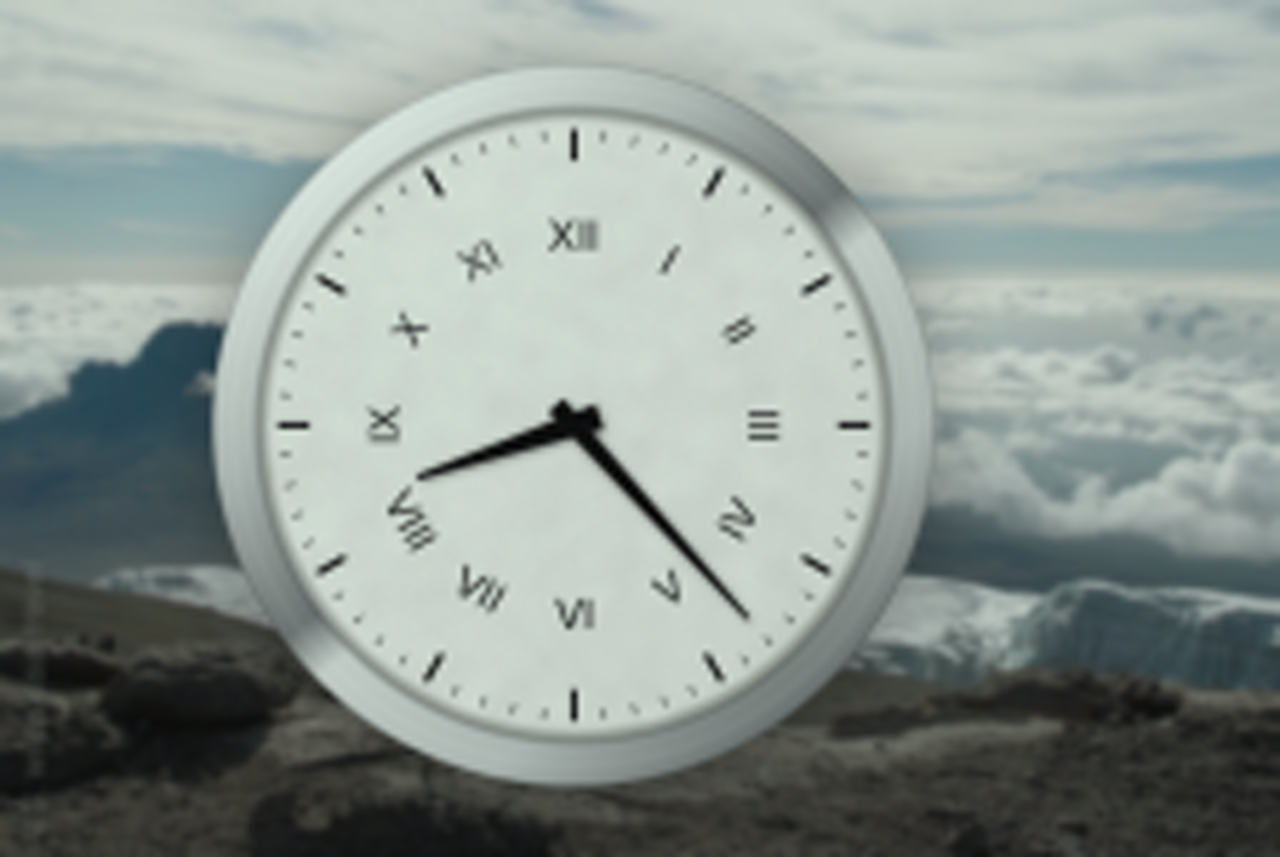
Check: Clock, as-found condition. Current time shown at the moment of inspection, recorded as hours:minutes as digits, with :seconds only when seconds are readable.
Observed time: 8:23
